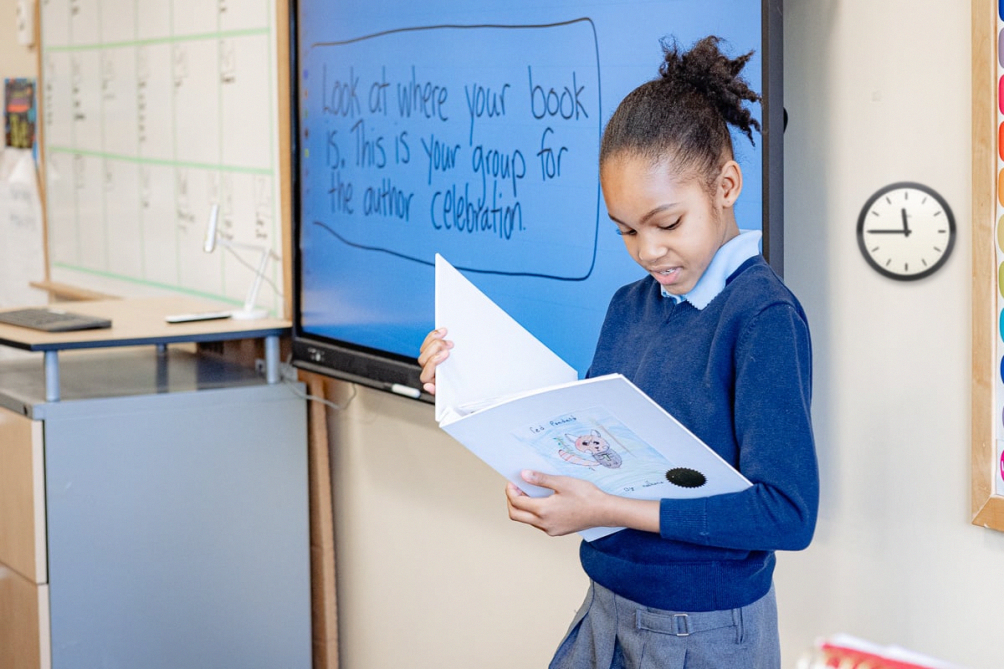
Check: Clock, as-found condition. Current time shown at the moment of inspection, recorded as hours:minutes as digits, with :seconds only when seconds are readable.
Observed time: 11:45
